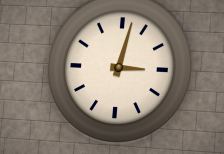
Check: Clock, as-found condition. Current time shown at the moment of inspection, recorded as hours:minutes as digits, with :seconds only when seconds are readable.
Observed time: 3:02
